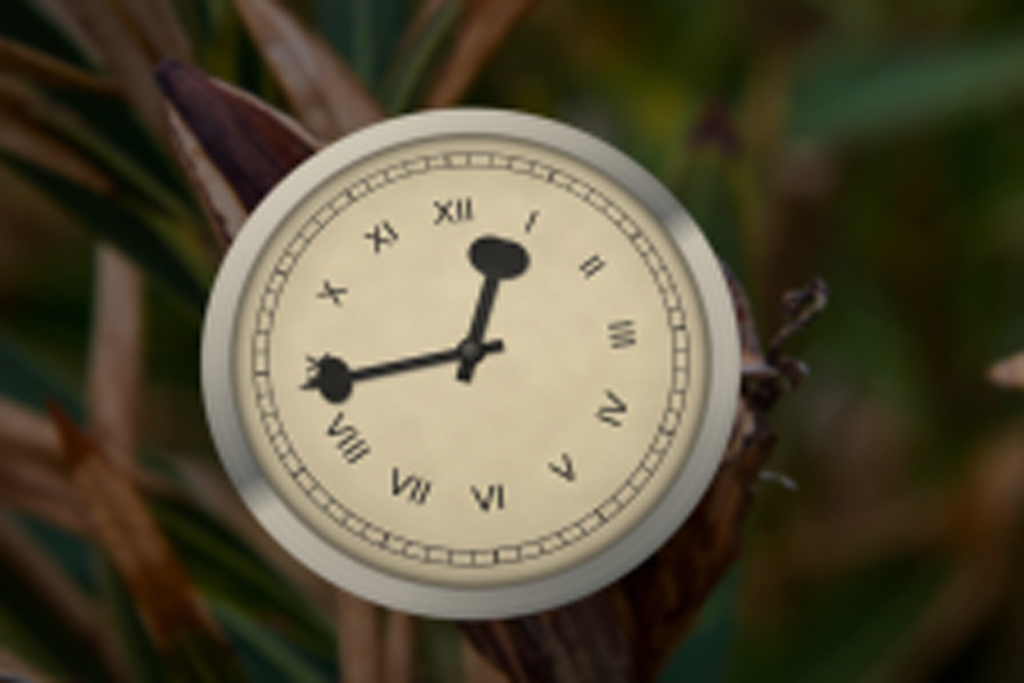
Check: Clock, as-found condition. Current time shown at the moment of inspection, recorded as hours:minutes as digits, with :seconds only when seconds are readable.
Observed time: 12:44
